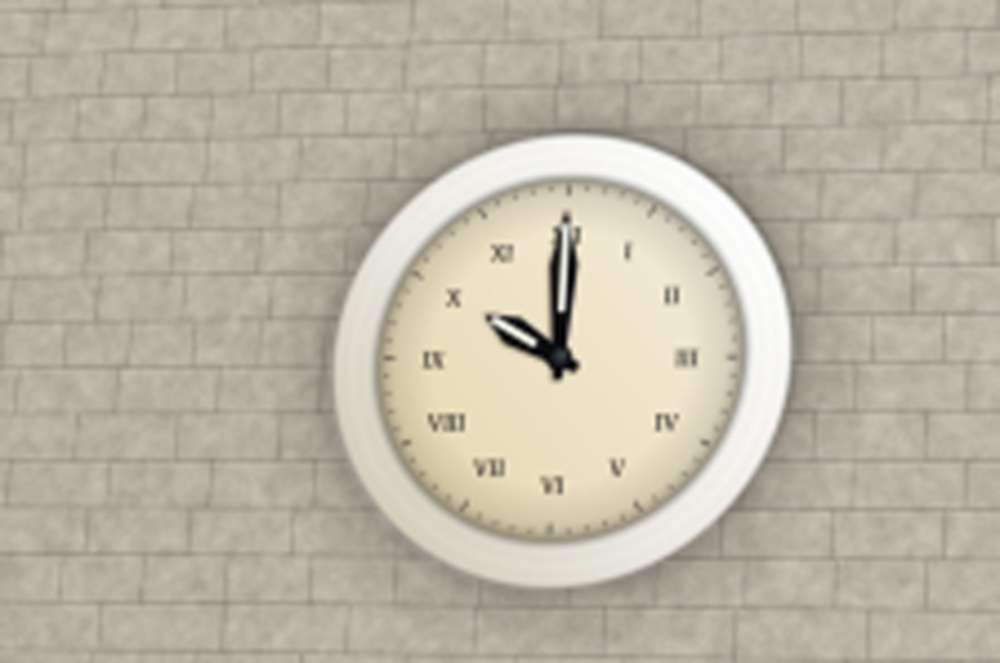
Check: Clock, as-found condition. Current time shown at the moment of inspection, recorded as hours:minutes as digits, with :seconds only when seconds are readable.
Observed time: 10:00
